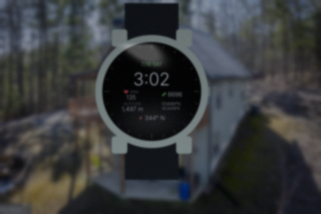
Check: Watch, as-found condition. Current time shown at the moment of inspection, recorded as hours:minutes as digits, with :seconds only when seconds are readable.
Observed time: 3:02
